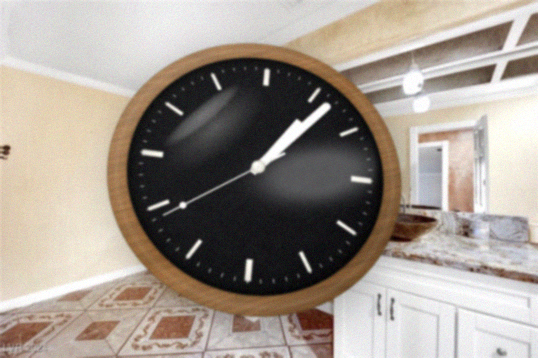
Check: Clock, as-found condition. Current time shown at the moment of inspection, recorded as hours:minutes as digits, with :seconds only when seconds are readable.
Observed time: 1:06:39
